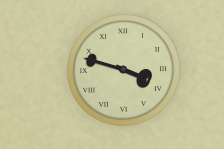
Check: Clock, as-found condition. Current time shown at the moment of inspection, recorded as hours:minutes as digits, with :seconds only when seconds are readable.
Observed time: 3:48
